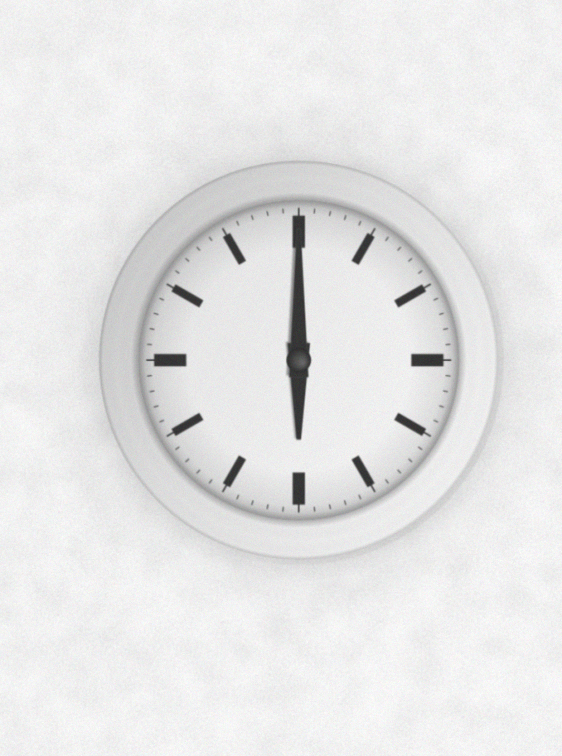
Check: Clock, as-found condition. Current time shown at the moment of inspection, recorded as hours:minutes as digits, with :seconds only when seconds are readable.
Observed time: 6:00
